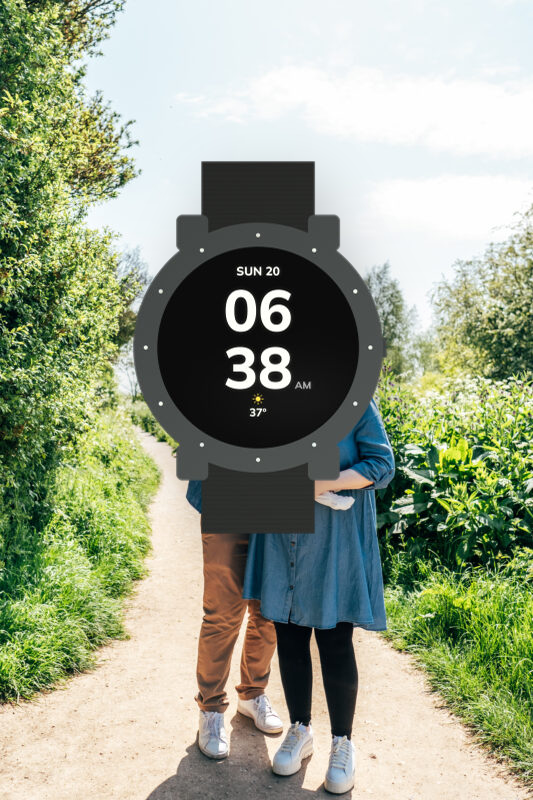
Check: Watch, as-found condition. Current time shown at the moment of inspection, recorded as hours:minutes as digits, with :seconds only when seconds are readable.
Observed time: 6:38
